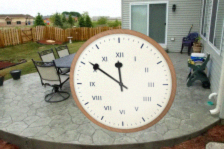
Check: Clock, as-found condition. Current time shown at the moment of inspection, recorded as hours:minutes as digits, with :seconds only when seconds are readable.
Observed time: 11:51
